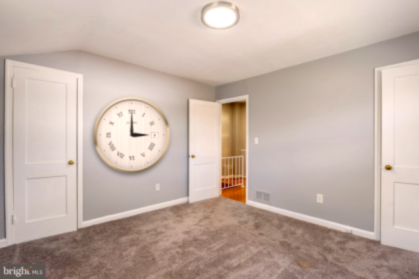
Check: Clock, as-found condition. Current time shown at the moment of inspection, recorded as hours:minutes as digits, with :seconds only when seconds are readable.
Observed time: 3:00
